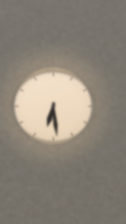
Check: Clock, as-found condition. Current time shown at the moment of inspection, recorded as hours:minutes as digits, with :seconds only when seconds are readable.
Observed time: 6:29
